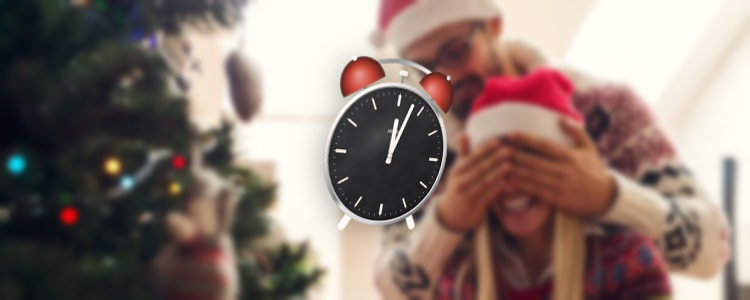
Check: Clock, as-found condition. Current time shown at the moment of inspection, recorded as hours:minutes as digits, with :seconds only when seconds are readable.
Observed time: 12:03
